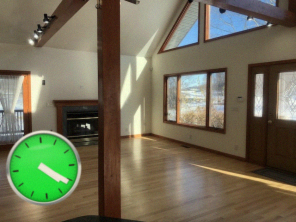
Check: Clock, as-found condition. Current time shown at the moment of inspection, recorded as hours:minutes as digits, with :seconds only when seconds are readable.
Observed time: 4:21
